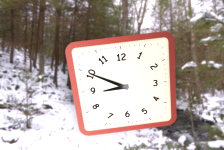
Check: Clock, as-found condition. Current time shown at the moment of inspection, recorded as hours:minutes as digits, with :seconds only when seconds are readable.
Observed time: 8:50
